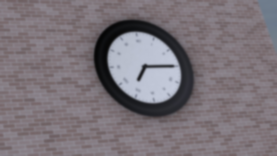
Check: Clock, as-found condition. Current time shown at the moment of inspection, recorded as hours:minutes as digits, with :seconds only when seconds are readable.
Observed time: 7:15
